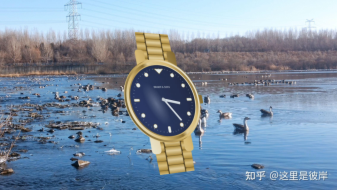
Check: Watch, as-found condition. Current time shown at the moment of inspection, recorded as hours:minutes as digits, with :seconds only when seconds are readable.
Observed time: 3:24
